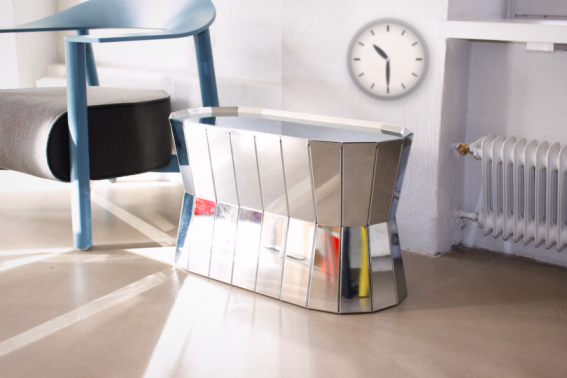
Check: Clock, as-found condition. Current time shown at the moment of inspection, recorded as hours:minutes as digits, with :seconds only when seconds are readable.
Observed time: 10:30
